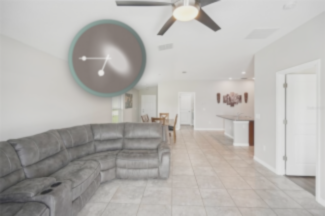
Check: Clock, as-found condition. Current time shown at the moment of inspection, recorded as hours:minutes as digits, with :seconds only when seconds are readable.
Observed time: 6:45
